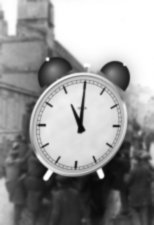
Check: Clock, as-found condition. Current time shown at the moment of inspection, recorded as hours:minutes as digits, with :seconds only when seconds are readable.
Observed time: 11:00
